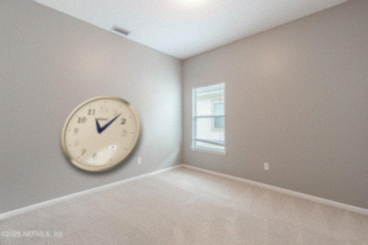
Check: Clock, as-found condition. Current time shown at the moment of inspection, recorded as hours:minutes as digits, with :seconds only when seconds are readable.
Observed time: 11:07
